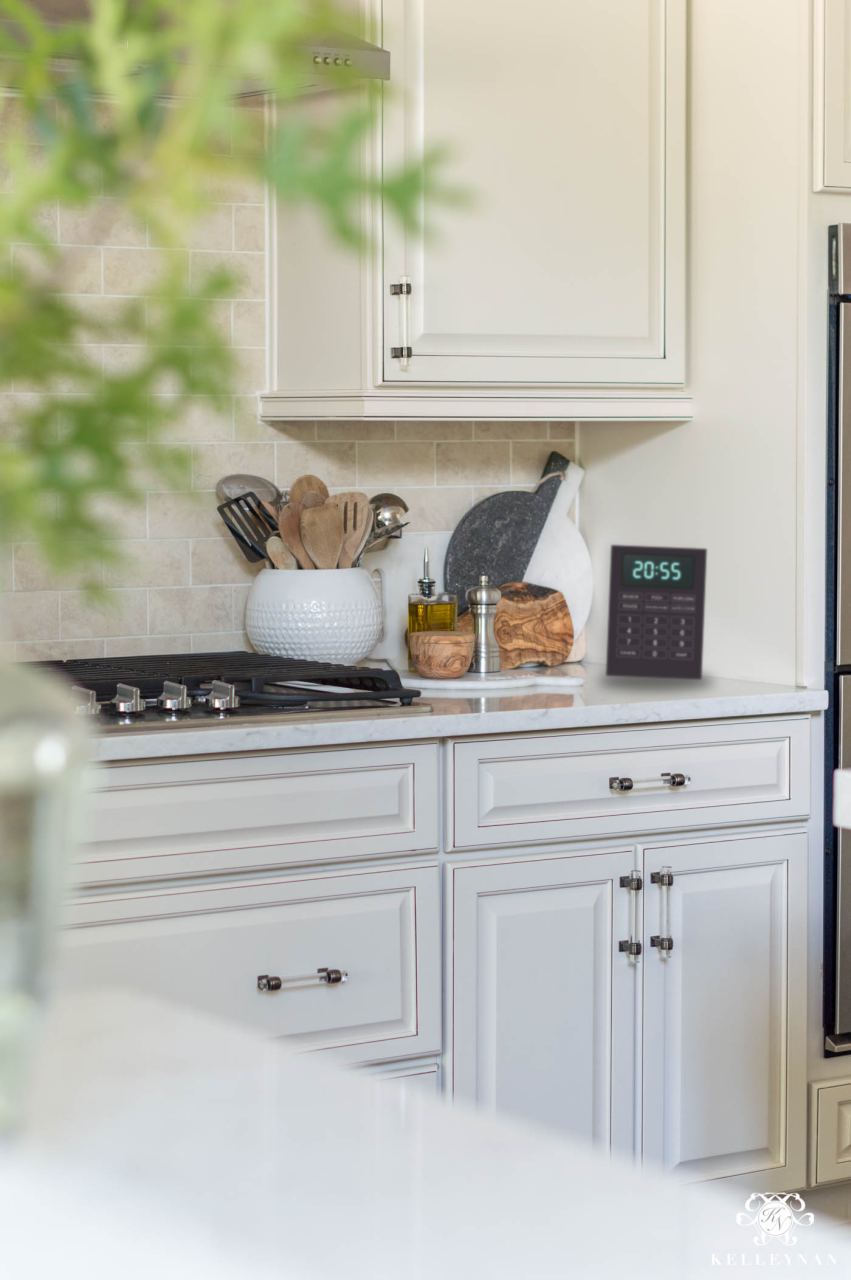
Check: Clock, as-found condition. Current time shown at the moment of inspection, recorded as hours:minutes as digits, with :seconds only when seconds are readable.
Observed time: 20:55
